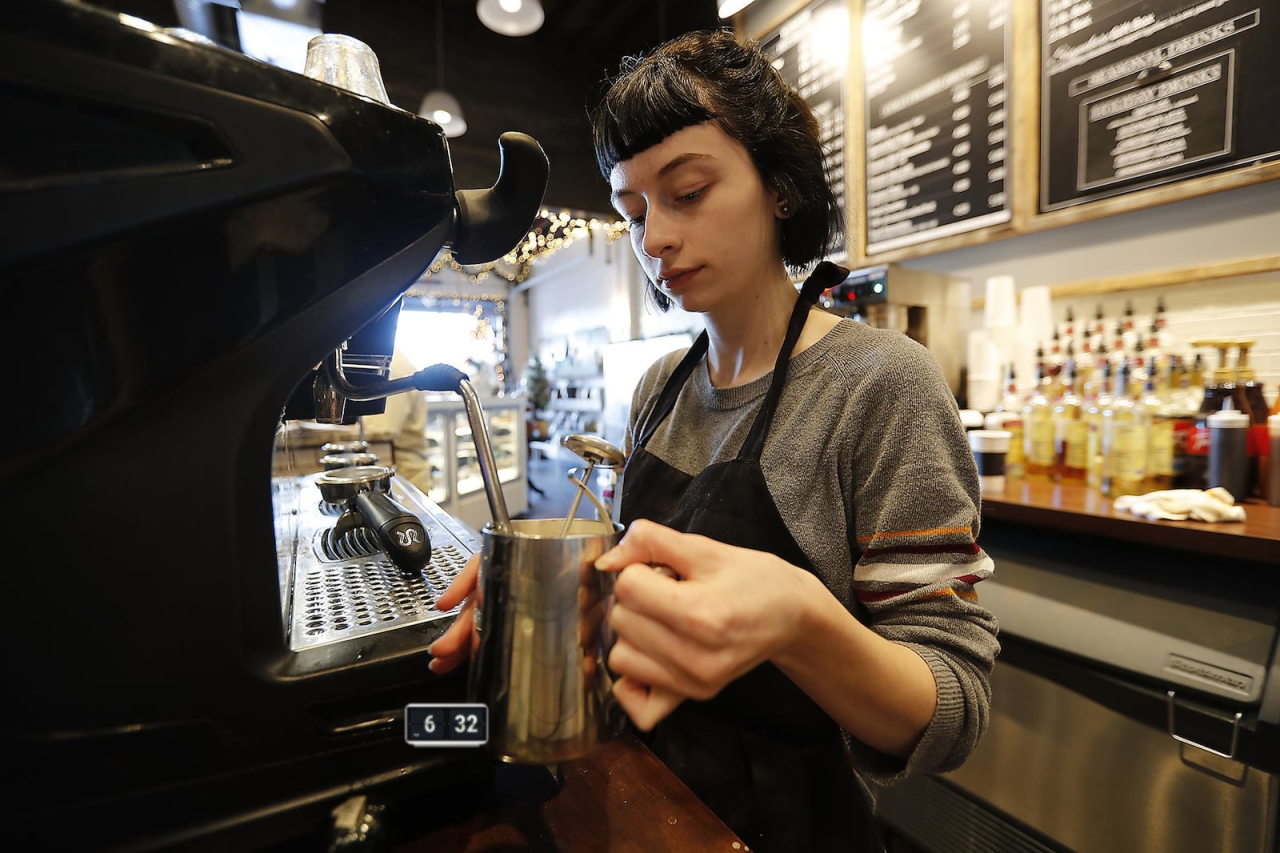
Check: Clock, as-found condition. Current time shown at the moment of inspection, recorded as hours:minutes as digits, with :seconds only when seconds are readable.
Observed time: 6:32
